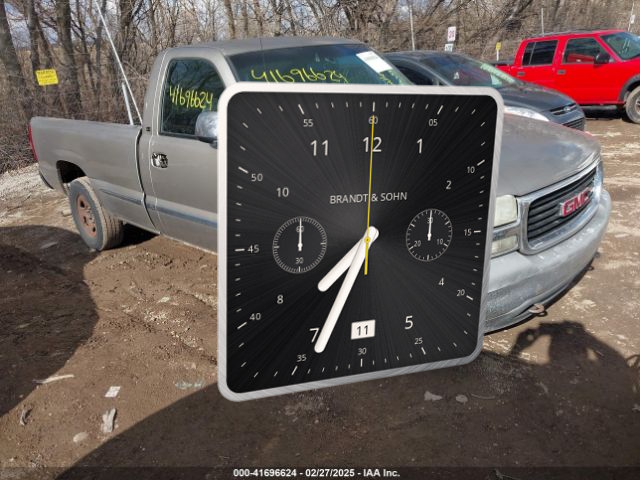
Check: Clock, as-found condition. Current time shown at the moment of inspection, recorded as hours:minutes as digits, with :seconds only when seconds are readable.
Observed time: 7:34
